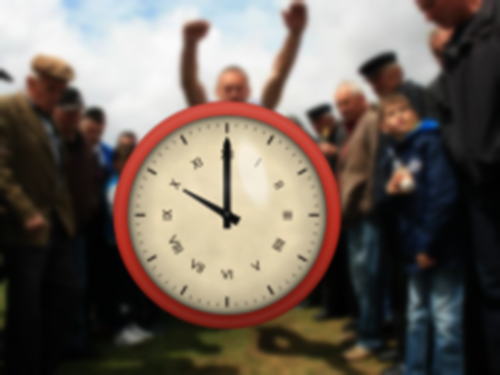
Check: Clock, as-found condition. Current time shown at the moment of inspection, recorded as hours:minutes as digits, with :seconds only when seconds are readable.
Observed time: 10:00
